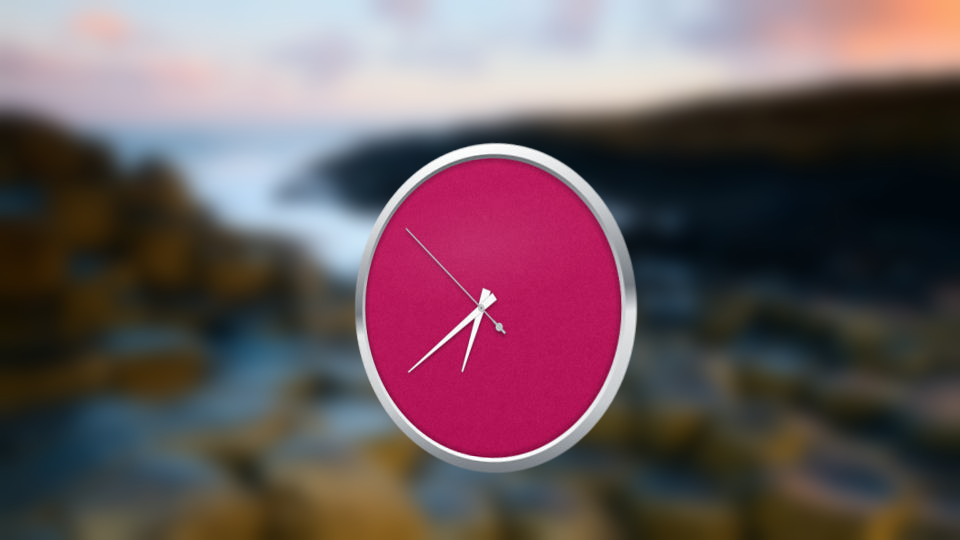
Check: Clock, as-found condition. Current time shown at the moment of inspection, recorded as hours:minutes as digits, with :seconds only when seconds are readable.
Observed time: 6:38:52
